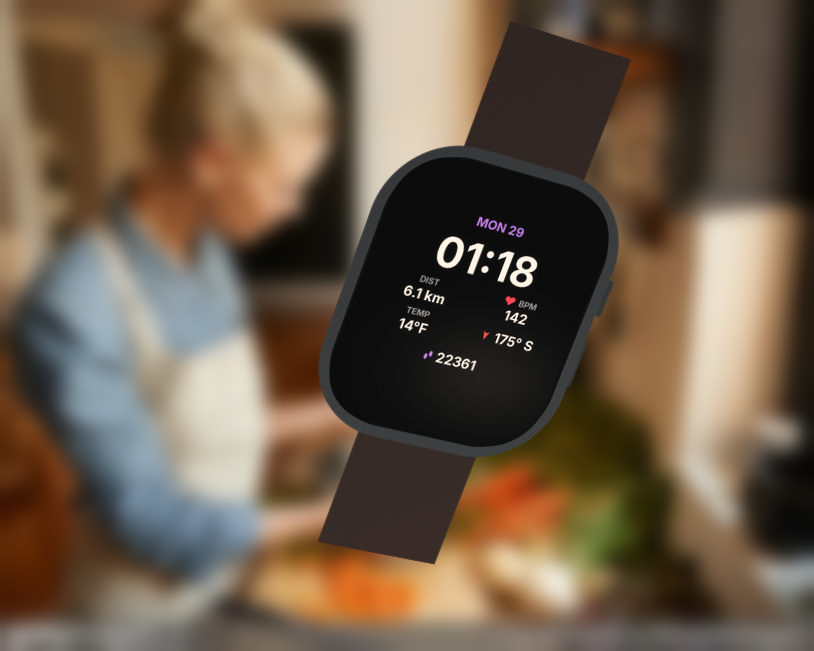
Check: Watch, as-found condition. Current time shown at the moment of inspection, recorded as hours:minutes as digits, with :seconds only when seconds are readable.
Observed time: 1:18
